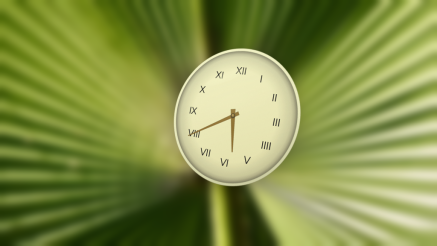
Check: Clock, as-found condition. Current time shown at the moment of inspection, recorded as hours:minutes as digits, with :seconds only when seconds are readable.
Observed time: 5:40
